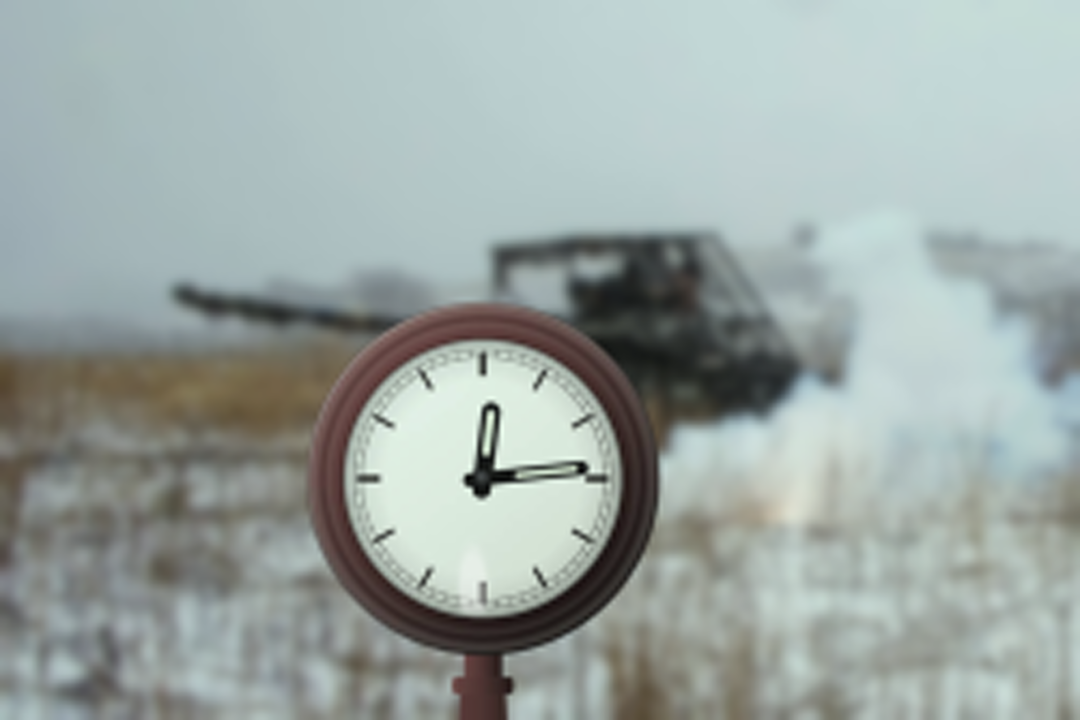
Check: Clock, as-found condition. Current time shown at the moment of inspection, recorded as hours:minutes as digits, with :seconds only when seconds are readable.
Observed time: 12:14
